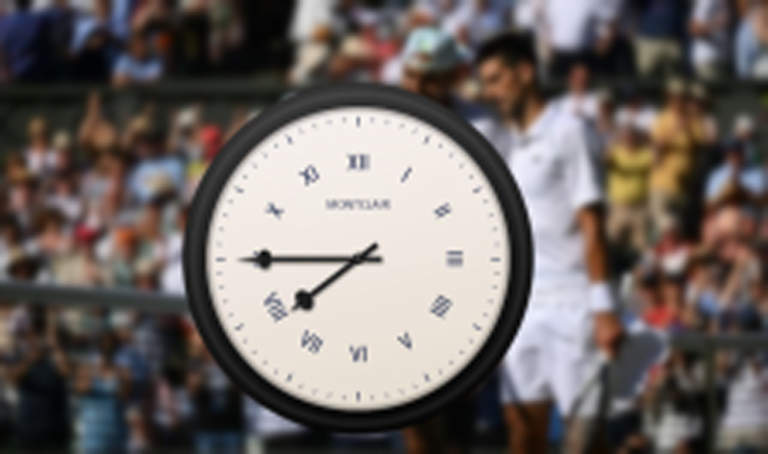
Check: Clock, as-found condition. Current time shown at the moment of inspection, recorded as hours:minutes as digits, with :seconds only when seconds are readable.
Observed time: 7:45
